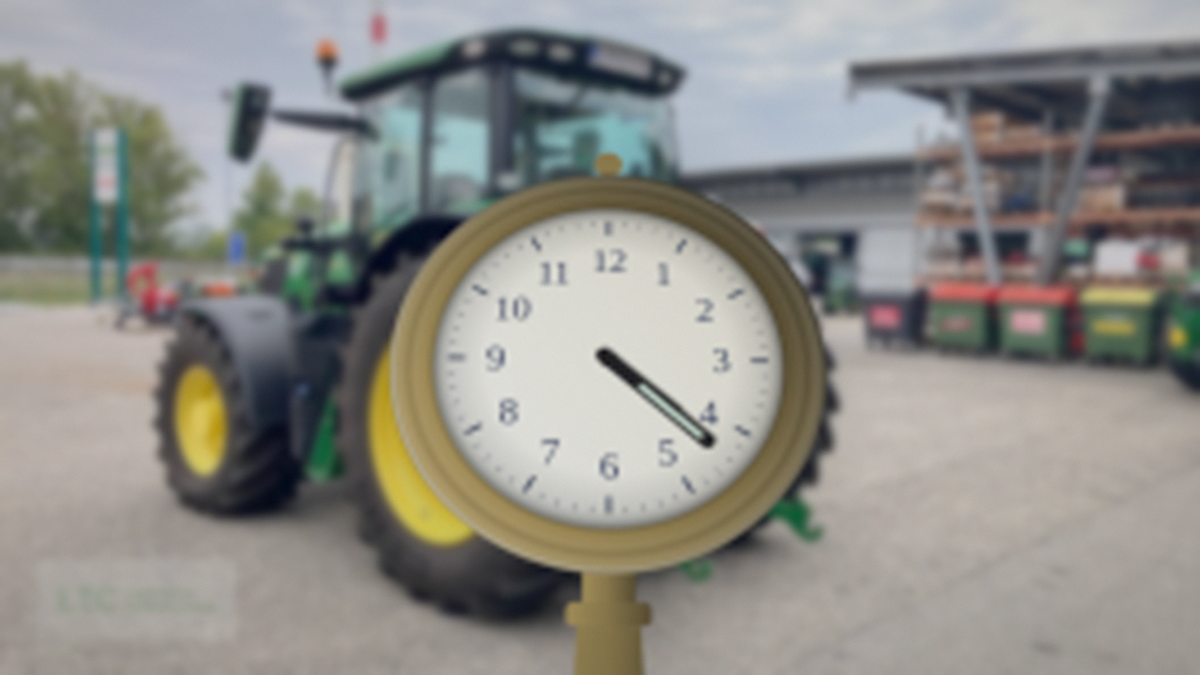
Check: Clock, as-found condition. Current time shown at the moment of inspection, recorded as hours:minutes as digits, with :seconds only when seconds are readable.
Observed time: 4:22
